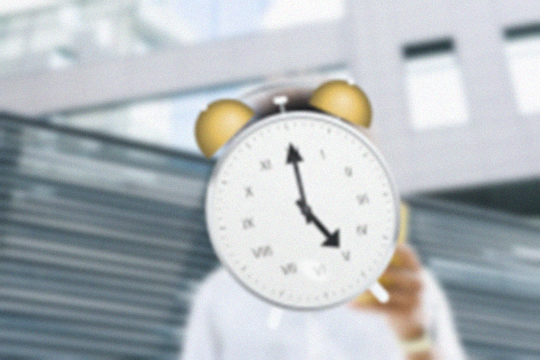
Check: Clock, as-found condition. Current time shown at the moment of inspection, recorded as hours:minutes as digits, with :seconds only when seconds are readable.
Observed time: 5:00
